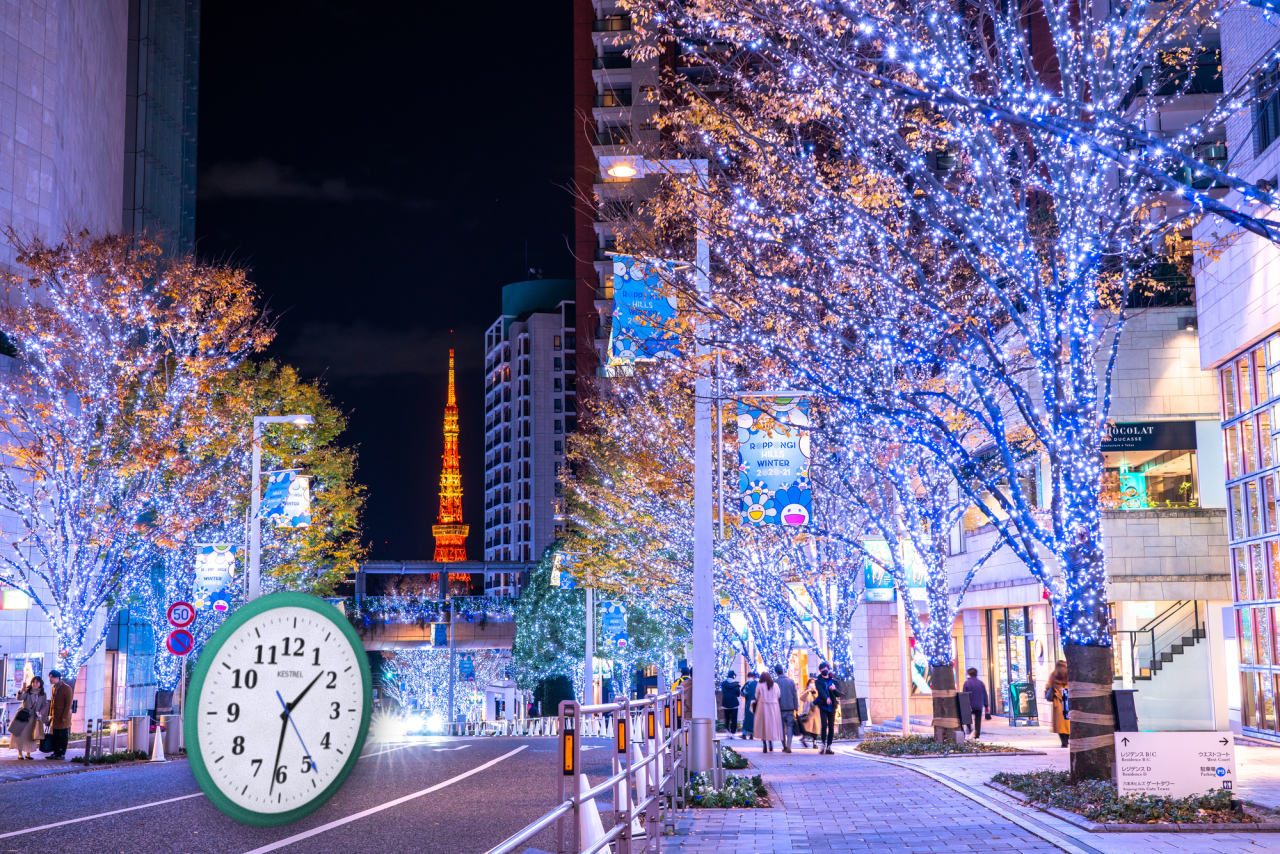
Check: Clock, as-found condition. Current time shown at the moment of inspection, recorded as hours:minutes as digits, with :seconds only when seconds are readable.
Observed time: 1:31:24
